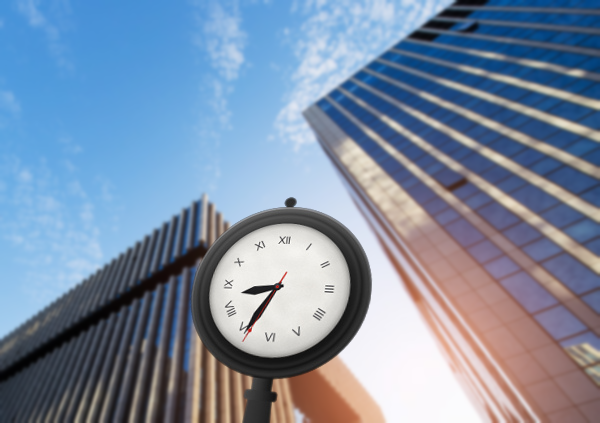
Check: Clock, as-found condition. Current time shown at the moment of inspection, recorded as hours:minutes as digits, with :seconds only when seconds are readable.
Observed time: 8:34:34
